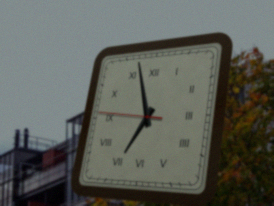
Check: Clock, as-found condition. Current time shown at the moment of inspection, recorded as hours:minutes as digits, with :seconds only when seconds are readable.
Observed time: 6:56:46
